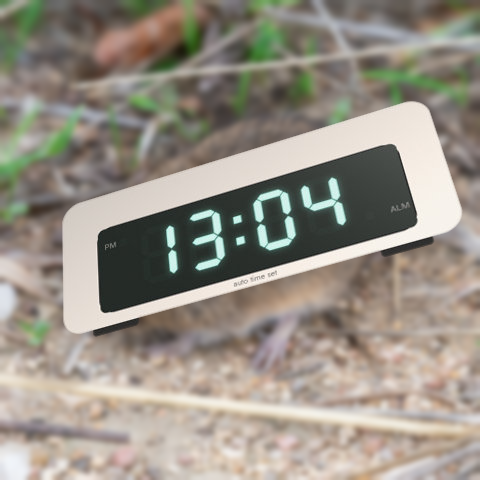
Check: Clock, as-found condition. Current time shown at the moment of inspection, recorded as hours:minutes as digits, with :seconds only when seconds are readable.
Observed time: 13:04
